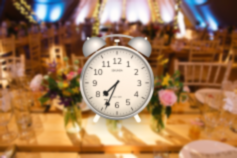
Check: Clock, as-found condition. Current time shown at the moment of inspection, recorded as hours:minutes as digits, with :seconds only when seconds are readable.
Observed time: 7:34
